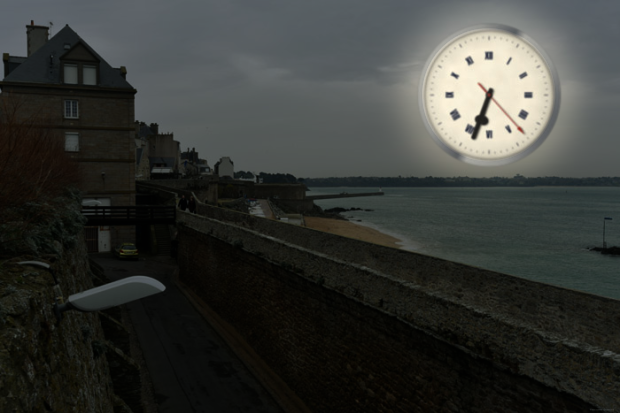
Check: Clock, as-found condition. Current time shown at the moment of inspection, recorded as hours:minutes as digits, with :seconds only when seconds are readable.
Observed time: 6:33:23
